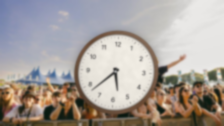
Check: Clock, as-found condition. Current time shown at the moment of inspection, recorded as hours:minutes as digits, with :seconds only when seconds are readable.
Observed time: 5:38
